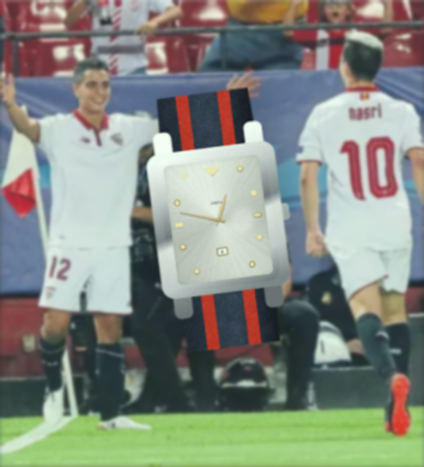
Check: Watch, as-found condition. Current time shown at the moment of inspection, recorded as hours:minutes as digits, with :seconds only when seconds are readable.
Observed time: 12:48
